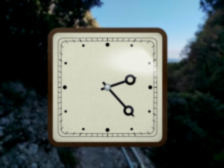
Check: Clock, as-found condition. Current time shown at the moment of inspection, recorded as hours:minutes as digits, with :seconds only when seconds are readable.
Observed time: 2:23
